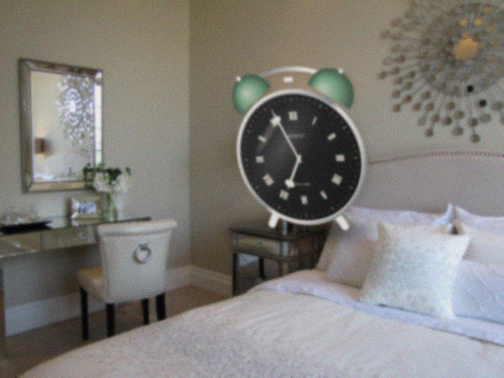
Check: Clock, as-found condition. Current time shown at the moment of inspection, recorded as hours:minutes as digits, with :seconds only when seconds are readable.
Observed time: 6:56
